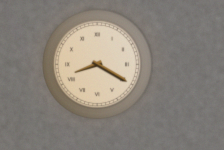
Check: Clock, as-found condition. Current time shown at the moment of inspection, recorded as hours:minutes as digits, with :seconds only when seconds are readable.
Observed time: 8:20
